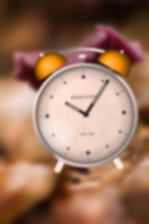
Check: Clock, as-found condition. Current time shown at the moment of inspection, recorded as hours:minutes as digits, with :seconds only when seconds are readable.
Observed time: 10:06
